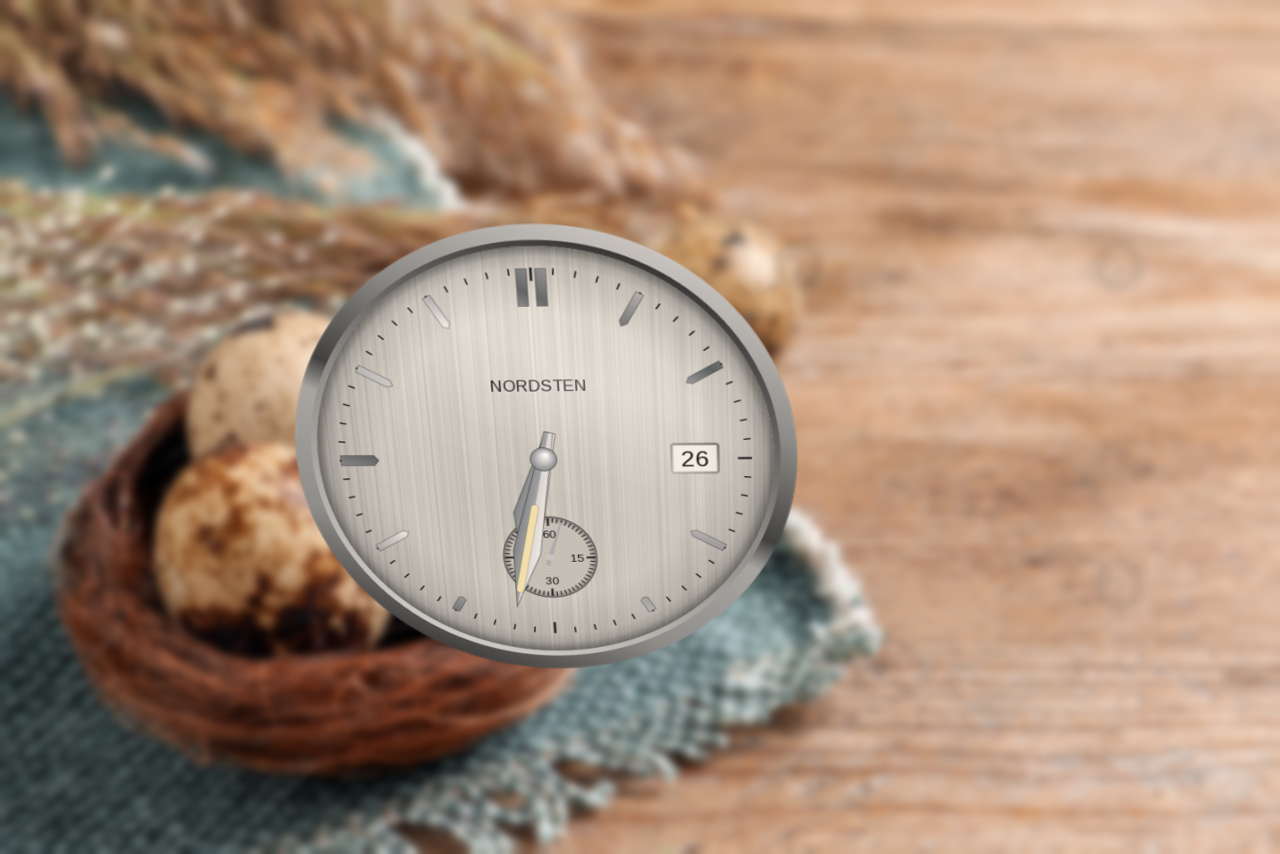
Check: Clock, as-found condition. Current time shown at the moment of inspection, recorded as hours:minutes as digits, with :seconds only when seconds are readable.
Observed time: 6:32:03
